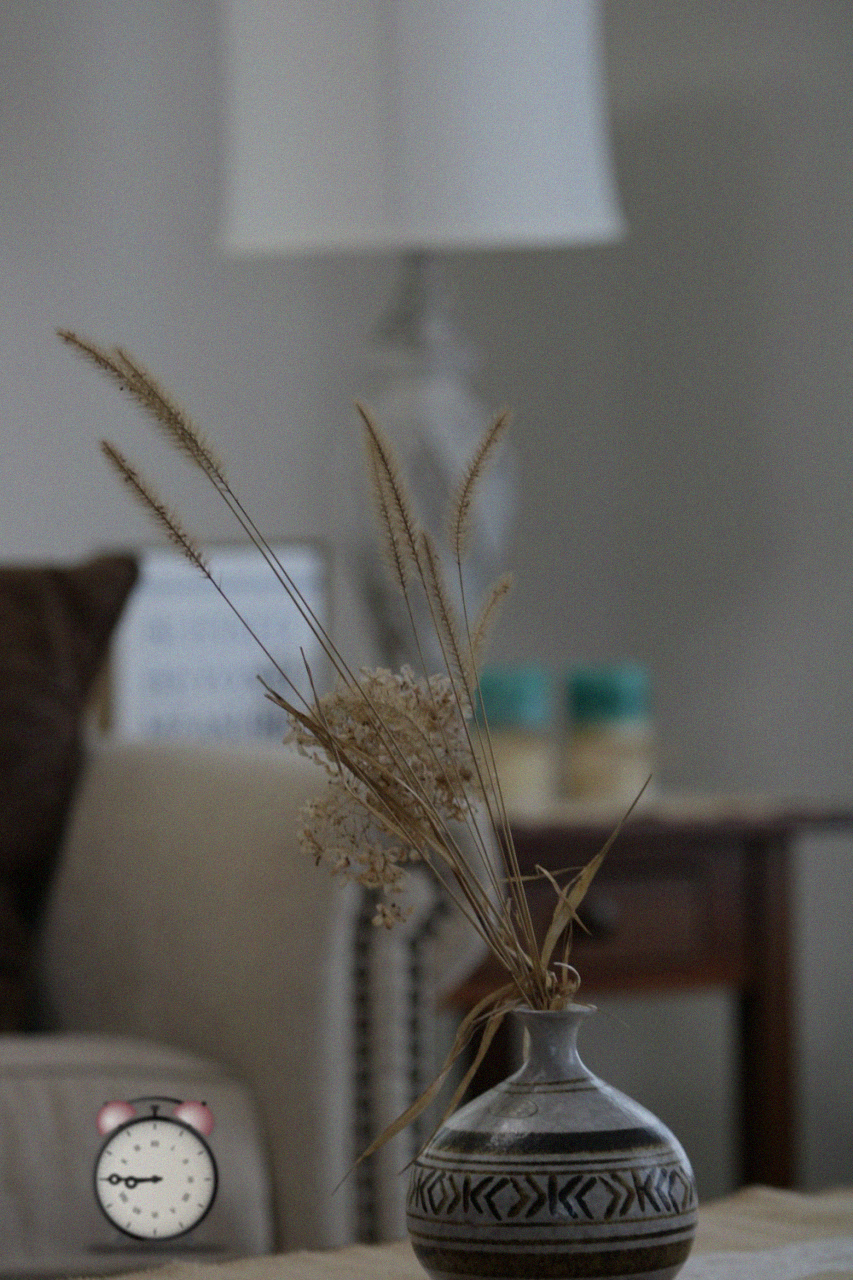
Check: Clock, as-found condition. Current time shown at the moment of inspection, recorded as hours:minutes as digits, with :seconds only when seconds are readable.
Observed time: 8:45
